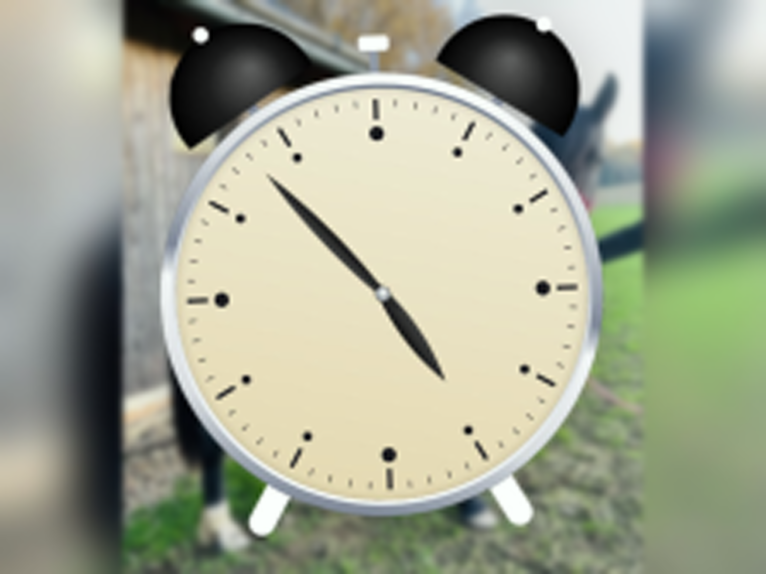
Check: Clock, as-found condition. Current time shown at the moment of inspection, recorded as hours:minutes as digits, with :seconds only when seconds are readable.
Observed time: 4:53
